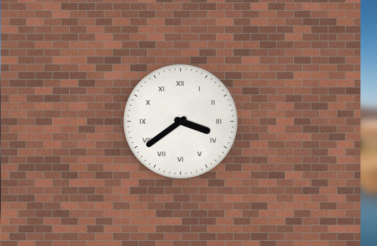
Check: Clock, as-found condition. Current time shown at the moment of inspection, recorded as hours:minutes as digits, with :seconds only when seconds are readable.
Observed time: 3:39
